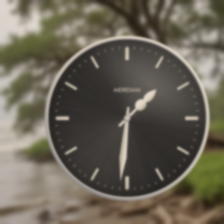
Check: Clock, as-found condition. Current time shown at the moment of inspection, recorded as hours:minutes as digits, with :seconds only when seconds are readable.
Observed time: 1:31
